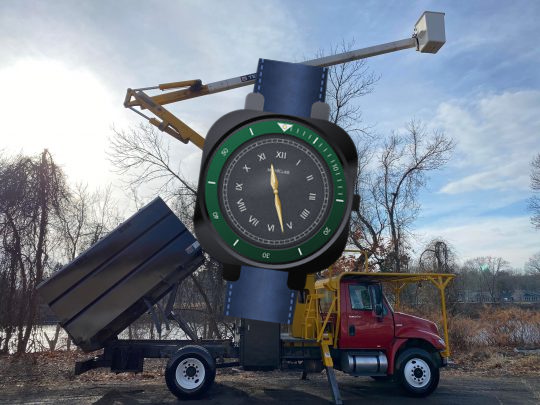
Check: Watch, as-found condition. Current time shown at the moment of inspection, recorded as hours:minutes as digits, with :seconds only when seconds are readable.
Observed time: 11:27
